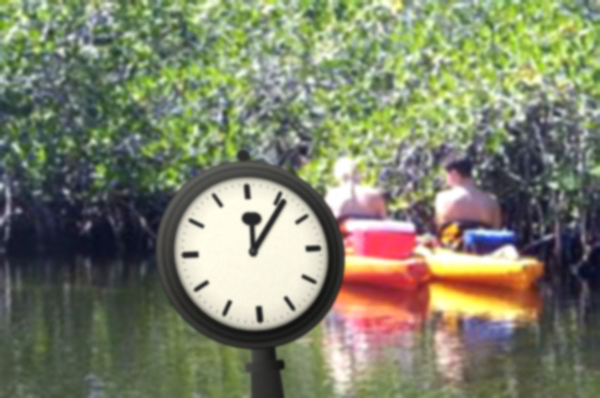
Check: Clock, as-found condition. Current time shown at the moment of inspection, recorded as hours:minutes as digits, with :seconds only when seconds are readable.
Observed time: 12:06
